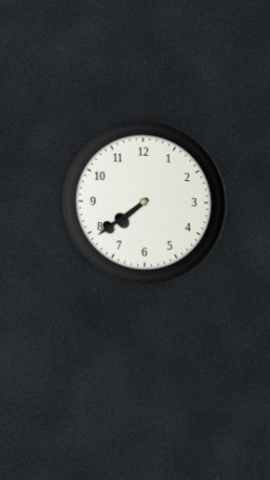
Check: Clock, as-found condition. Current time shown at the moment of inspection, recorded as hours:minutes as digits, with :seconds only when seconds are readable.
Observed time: 7:39
